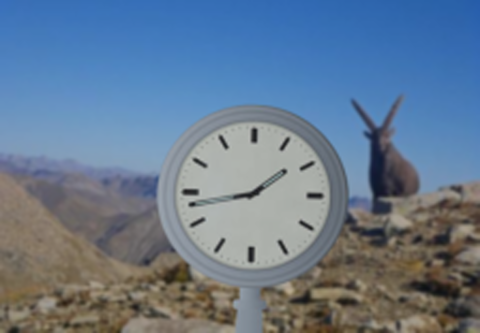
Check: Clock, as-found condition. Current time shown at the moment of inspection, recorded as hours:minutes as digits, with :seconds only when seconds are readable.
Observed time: 1:43
